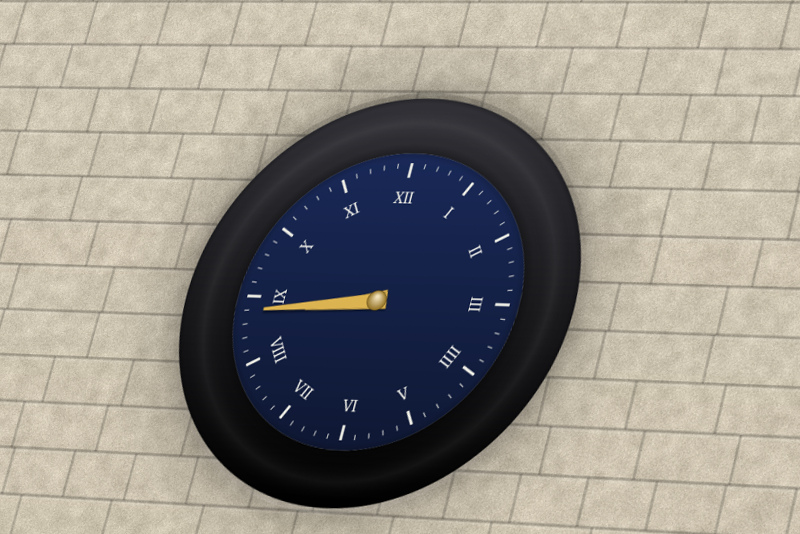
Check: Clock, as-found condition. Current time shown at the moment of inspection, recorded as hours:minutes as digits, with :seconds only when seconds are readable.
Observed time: 8:44
